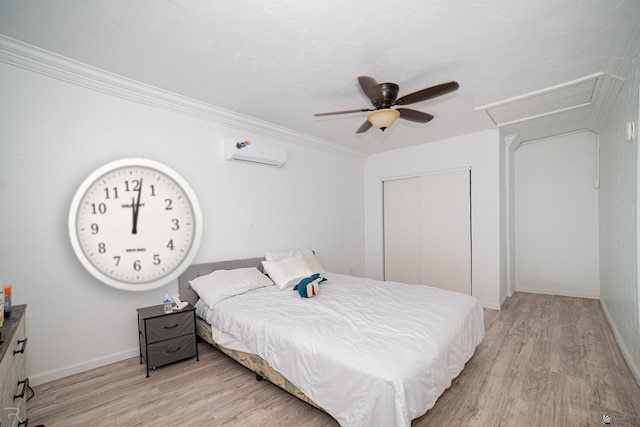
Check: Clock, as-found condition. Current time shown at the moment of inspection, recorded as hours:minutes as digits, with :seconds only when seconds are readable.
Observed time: 12:02
